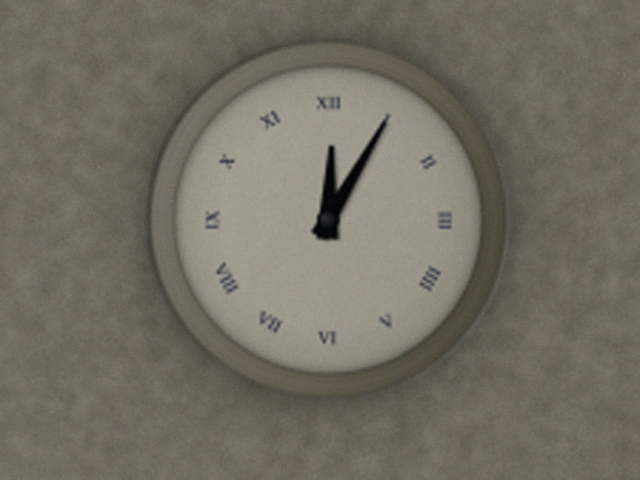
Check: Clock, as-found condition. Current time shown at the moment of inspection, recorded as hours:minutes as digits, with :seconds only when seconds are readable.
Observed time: 12:05
